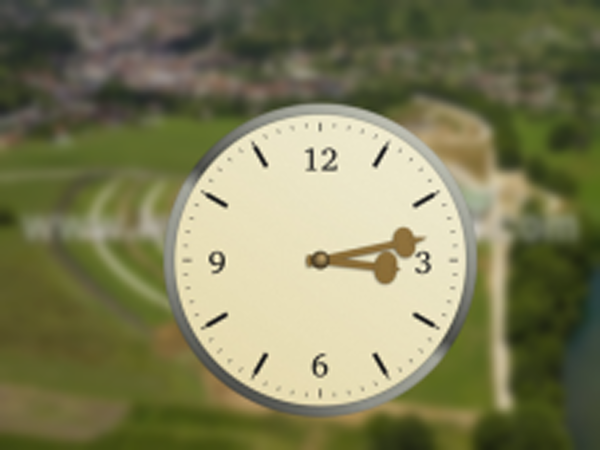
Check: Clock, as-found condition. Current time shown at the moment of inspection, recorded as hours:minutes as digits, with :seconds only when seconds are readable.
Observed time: 3:13
